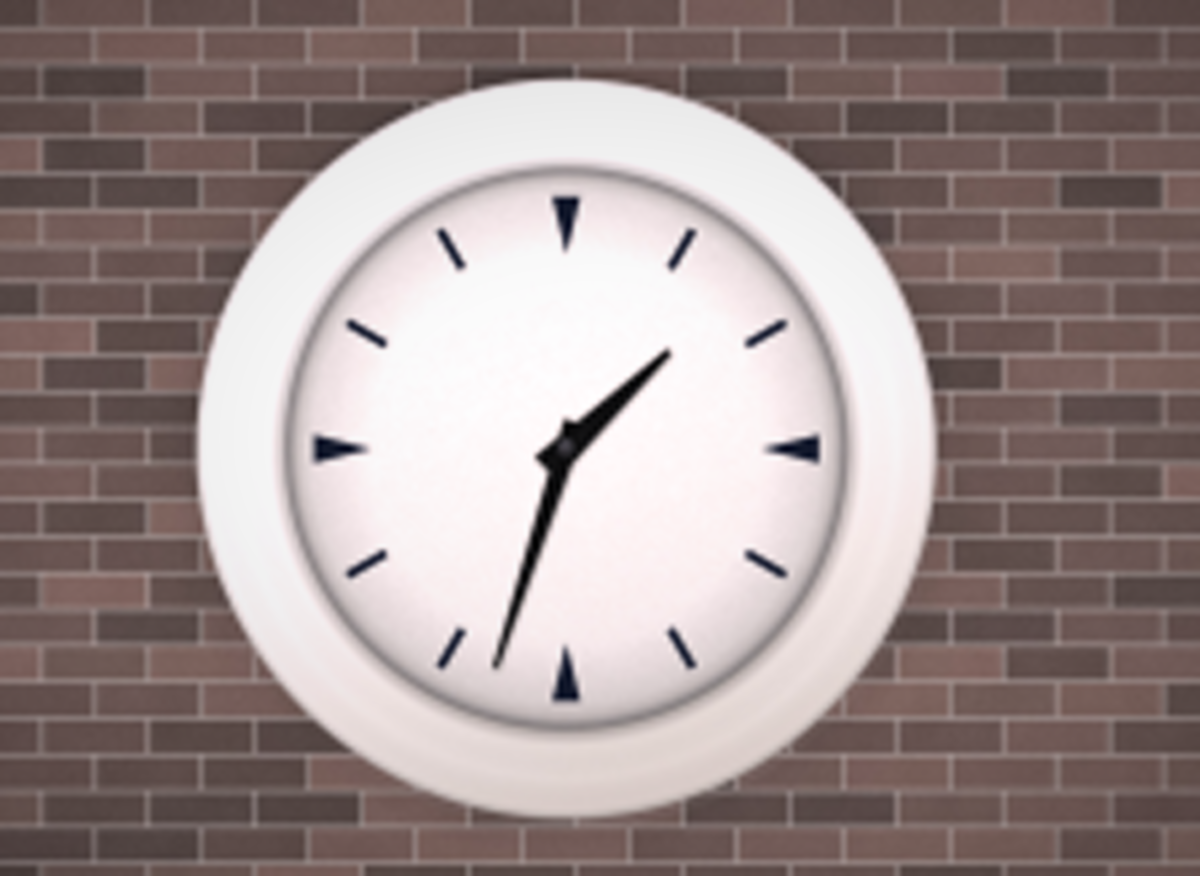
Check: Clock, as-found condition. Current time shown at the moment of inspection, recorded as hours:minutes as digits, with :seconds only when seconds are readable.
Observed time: 1:33
